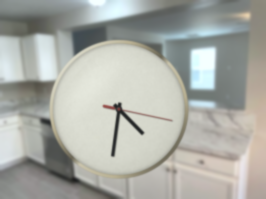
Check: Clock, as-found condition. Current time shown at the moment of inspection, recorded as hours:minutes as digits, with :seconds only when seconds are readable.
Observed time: 4:31:17
